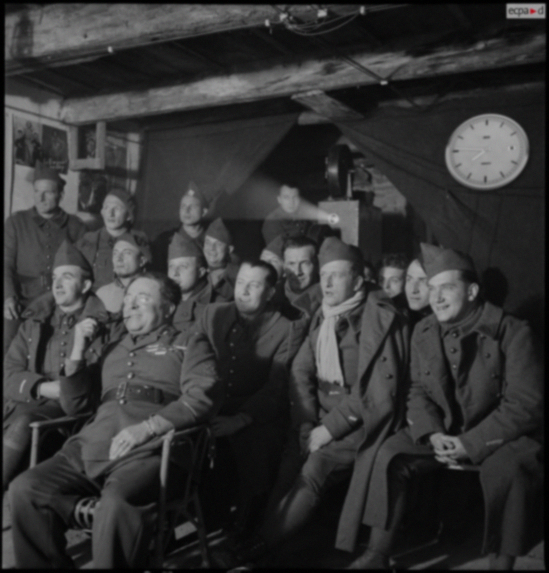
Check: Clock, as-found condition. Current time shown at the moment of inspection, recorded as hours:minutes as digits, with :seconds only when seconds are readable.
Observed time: 7:46
